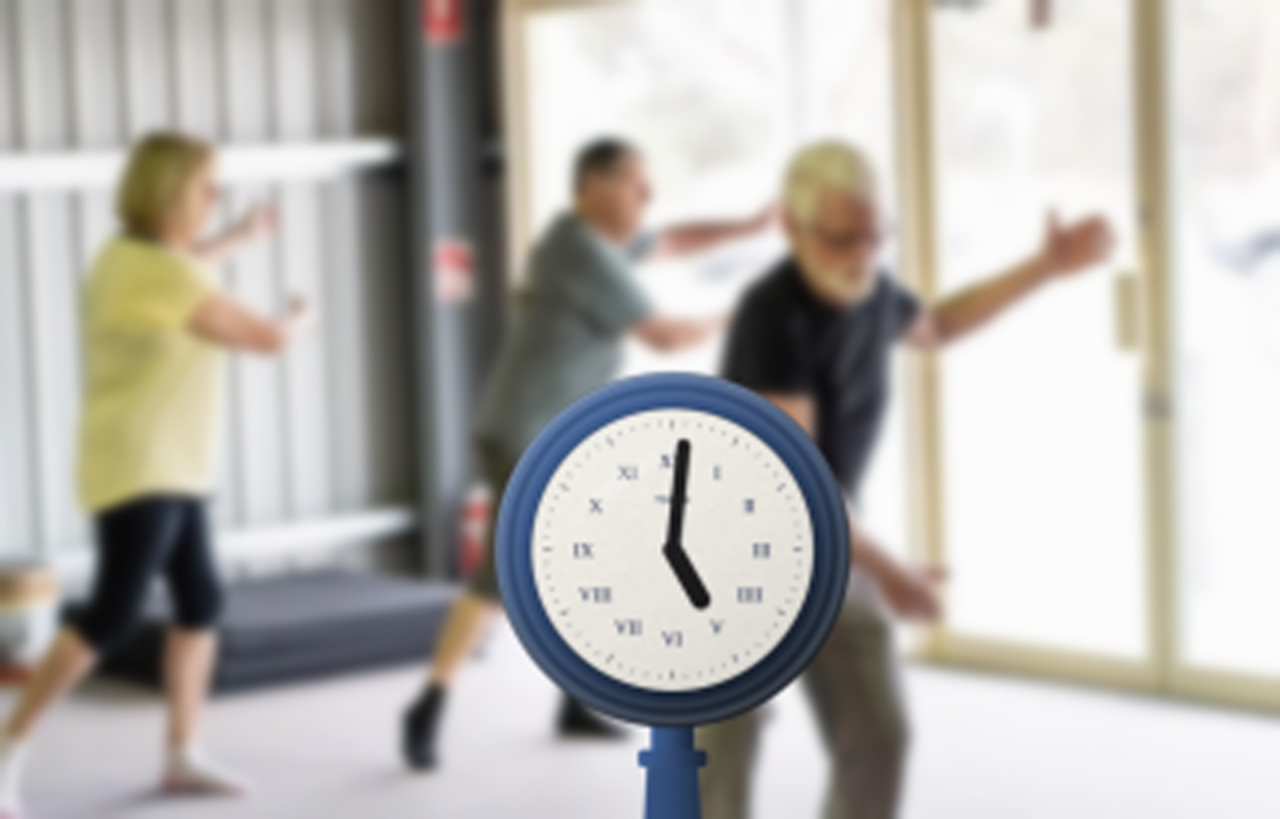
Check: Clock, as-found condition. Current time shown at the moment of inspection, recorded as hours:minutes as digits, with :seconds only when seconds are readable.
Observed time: 5:01
